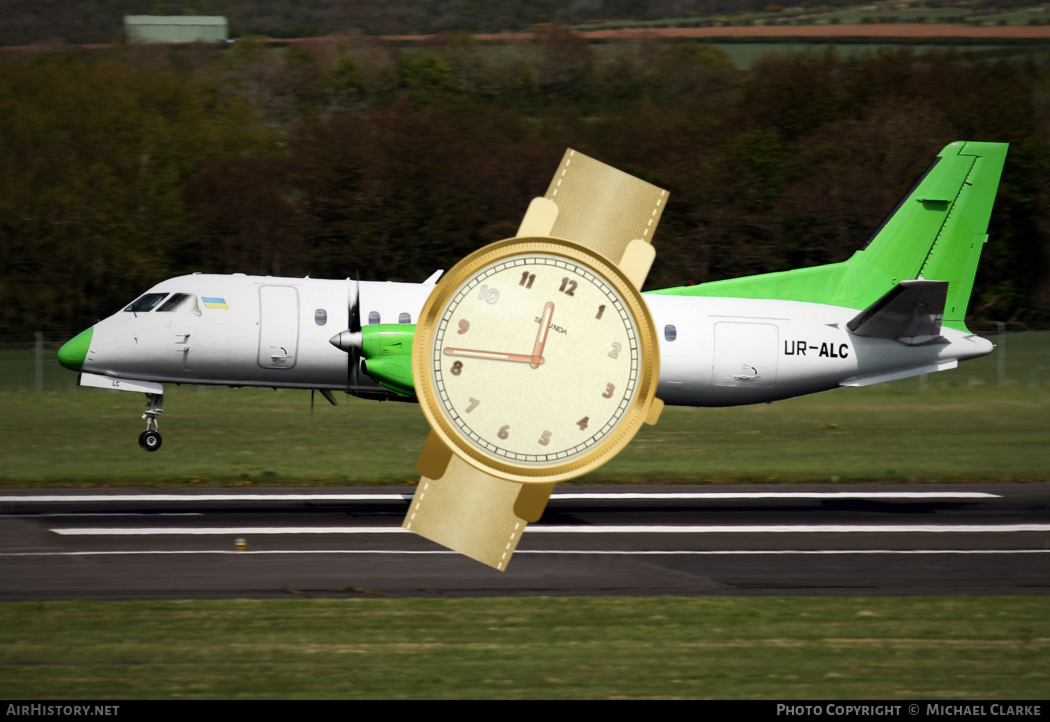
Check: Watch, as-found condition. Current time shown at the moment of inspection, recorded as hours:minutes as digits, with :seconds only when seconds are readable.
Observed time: 11:42
